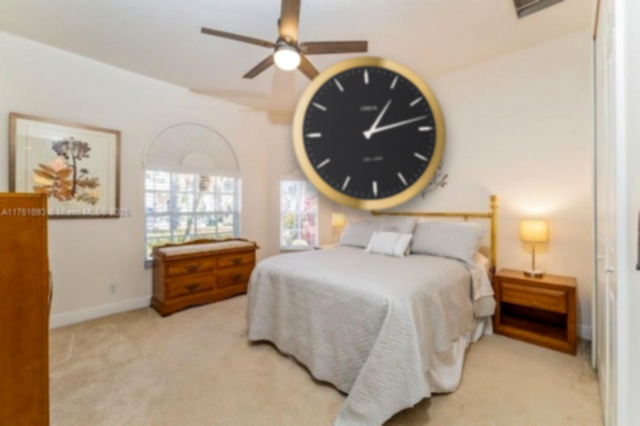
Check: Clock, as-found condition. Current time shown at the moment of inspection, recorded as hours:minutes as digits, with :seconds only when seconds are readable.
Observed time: 1:13
